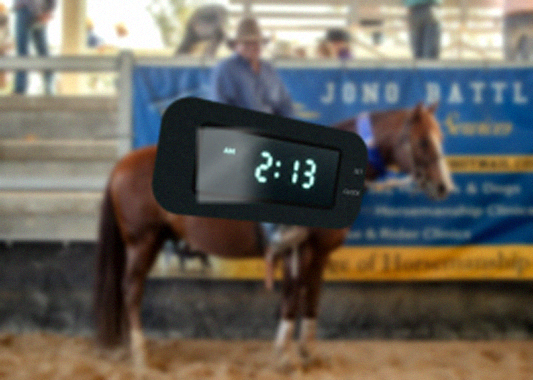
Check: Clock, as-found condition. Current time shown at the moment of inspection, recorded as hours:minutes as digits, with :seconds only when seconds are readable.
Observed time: 2:13
